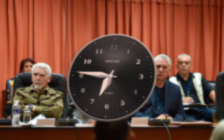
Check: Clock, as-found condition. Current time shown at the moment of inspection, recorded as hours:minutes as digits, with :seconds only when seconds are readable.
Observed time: 6:46
